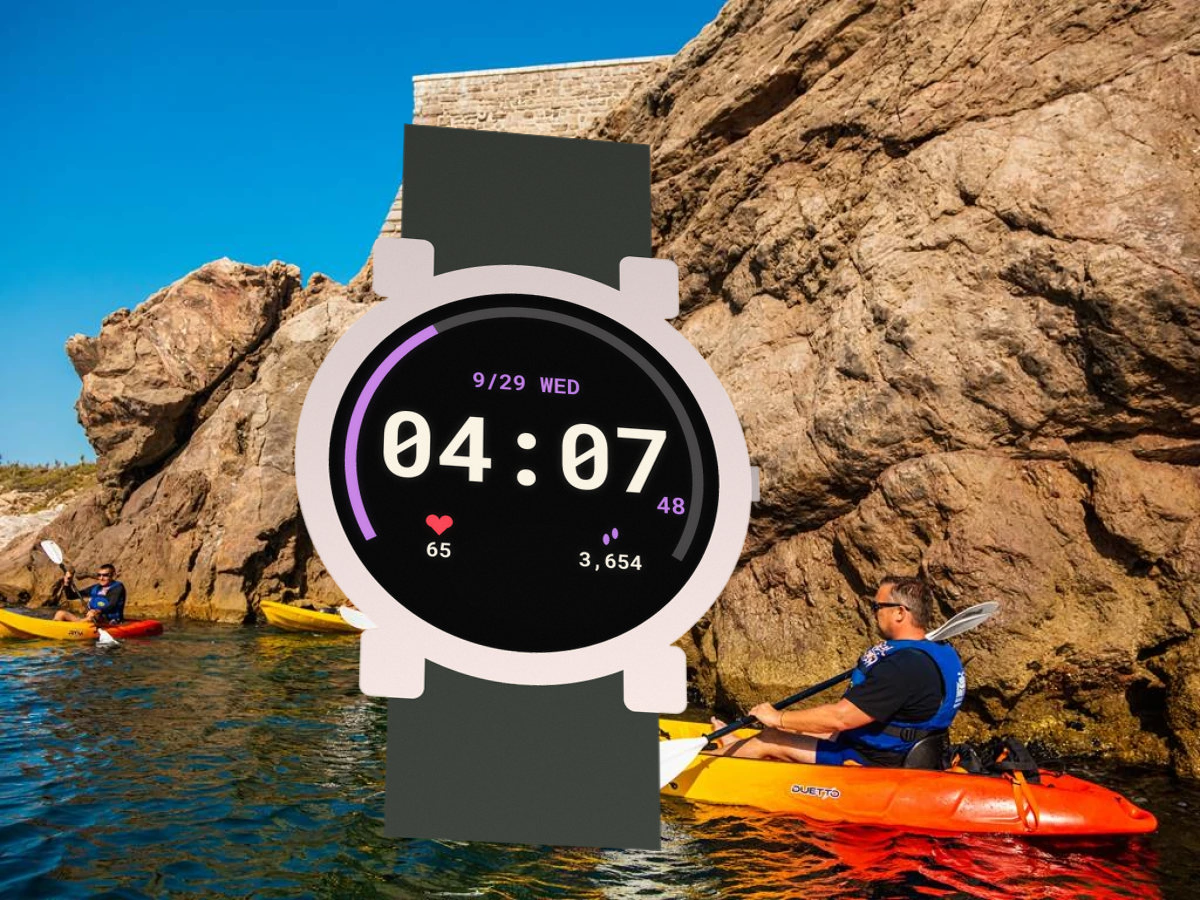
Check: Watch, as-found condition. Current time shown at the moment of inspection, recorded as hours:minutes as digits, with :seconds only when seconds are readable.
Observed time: 4:07:48
